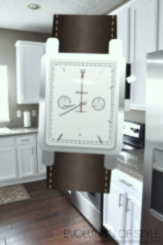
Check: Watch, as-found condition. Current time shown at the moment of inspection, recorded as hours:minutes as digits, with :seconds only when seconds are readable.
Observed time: 8:40
